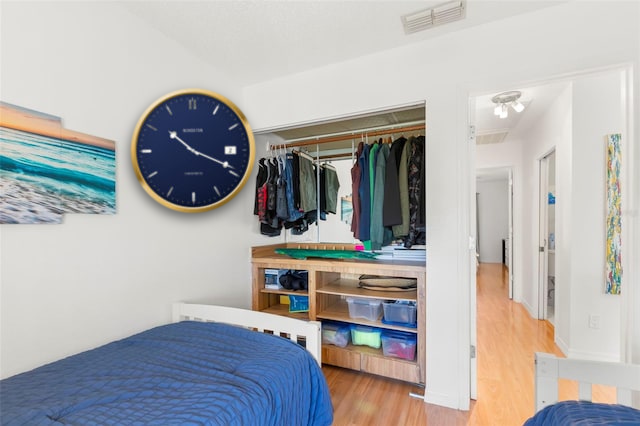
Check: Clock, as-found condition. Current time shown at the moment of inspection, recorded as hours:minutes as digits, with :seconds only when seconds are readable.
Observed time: 10:19
